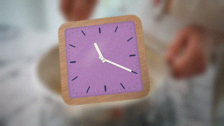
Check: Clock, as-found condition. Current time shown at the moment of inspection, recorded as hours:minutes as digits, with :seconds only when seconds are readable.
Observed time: 11:20
